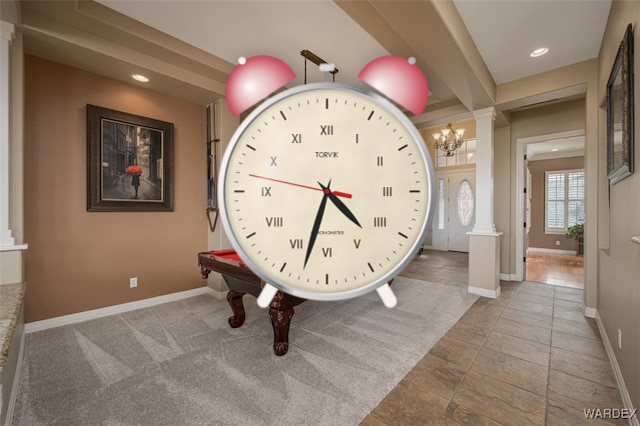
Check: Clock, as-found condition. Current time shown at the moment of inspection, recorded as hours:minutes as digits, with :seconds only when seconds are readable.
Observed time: 4:32:47
